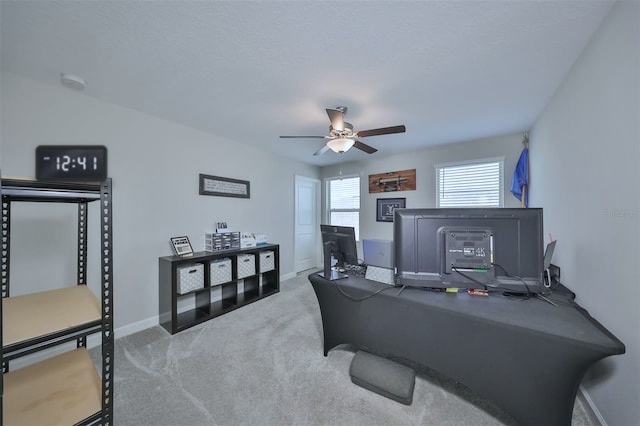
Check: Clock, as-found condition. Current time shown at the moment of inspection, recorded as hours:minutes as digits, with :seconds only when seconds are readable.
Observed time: 12:41
